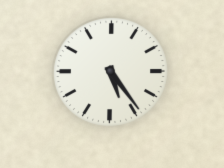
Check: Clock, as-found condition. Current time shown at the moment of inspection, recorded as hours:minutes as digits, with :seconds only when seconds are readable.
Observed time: 5:24
